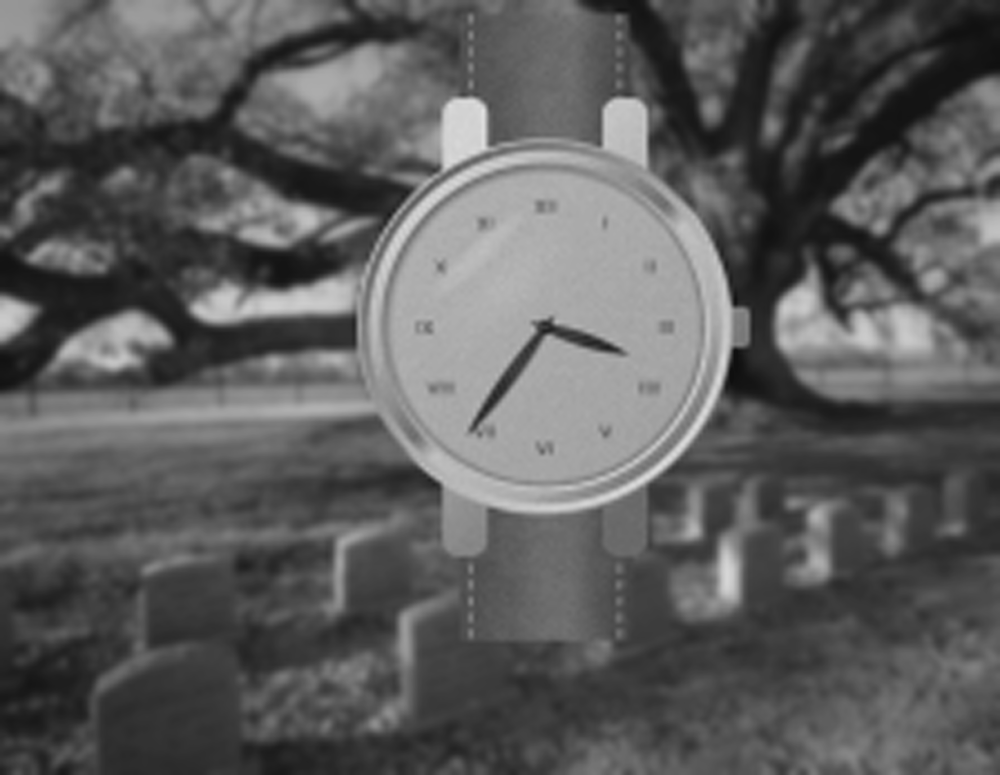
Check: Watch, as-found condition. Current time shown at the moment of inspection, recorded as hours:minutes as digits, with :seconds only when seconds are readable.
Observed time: 3:36
